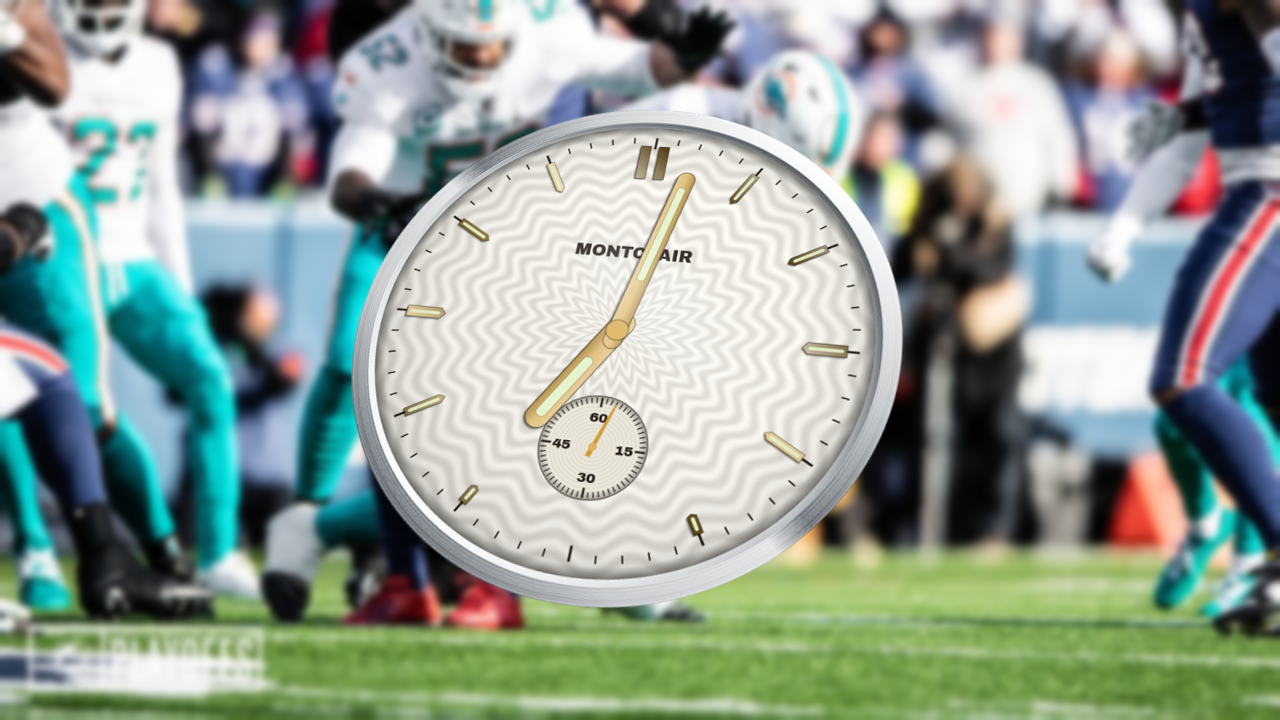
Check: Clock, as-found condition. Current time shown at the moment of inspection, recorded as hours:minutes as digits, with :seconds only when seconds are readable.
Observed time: 7:02:03
